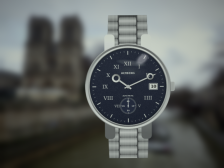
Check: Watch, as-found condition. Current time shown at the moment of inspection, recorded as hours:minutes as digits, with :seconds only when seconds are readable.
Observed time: 10:11
